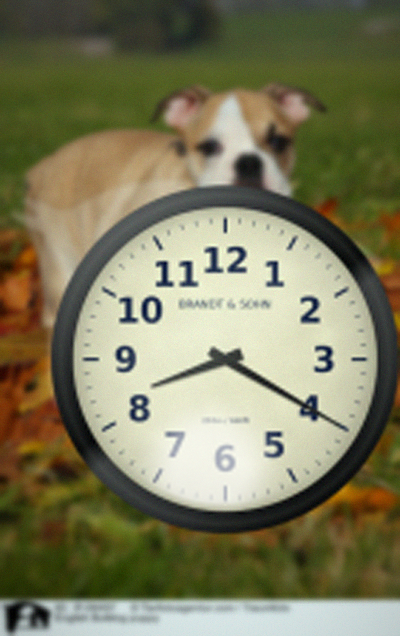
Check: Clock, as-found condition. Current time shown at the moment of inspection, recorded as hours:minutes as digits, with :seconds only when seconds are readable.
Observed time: 8:20
